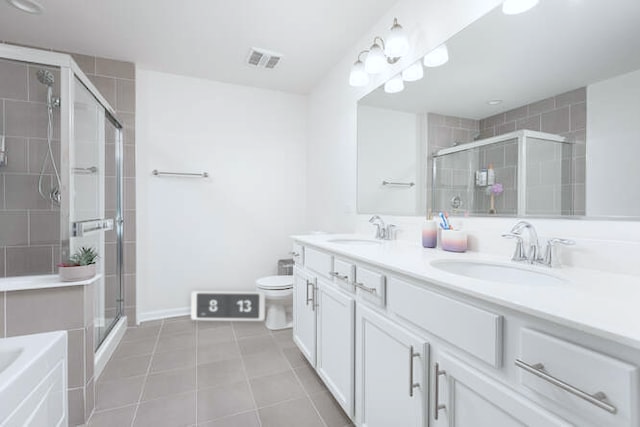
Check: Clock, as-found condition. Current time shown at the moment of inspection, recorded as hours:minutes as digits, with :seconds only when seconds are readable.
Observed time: 8:13
